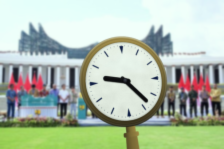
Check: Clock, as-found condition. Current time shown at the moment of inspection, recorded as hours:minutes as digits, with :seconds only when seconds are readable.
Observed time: 9:23
